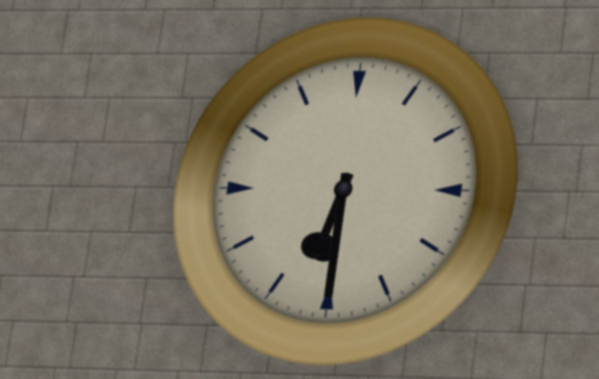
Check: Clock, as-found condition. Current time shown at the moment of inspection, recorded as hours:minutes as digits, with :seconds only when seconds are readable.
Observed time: 6:30
